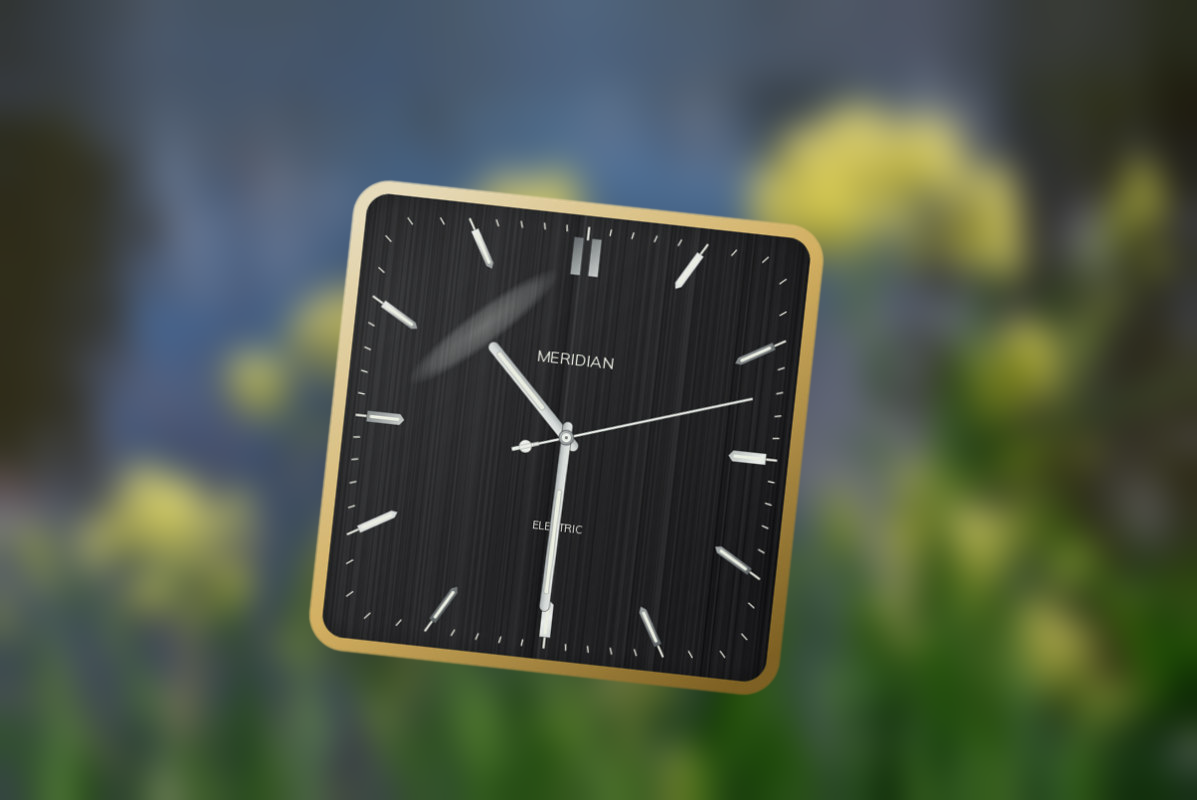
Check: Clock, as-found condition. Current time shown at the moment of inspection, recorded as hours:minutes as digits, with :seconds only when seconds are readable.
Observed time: 10:30:12
